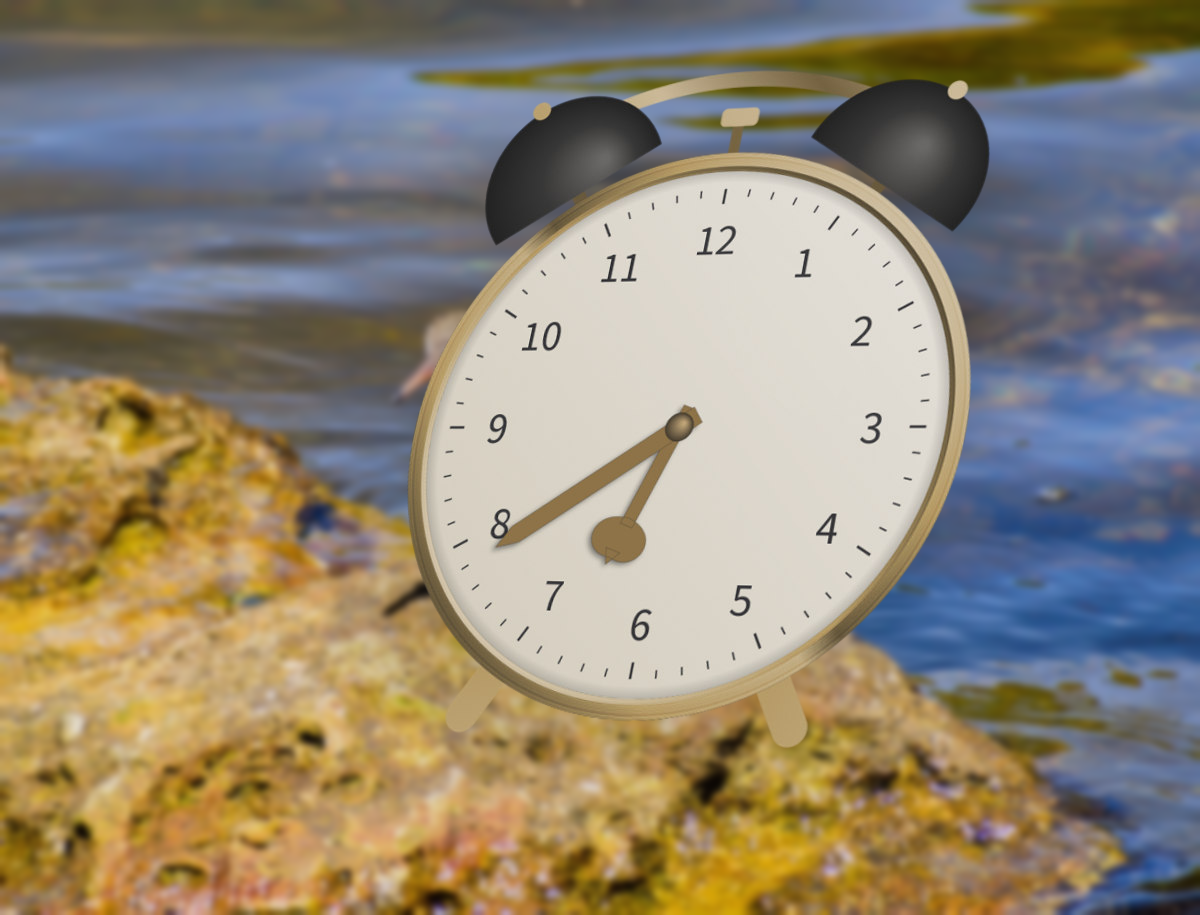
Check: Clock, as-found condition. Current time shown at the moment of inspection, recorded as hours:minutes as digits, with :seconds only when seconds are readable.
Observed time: 6:39
